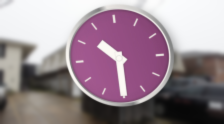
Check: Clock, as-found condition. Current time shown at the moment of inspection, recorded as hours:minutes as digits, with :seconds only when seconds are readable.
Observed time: 10:30
